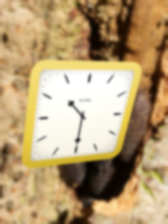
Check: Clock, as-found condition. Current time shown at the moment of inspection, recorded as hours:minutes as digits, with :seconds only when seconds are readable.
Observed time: 10:30
